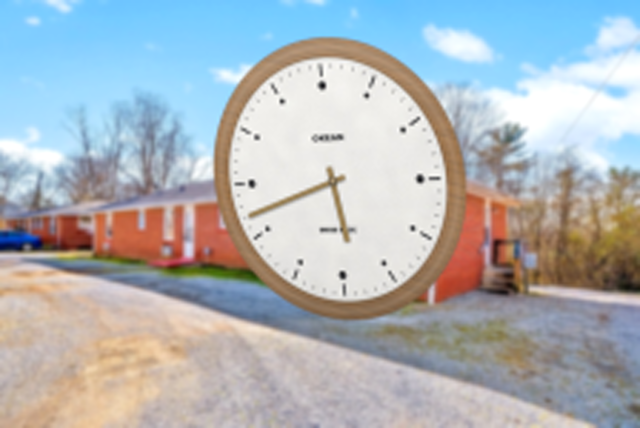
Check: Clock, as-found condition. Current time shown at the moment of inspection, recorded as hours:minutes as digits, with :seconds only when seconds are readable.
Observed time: 5:42
